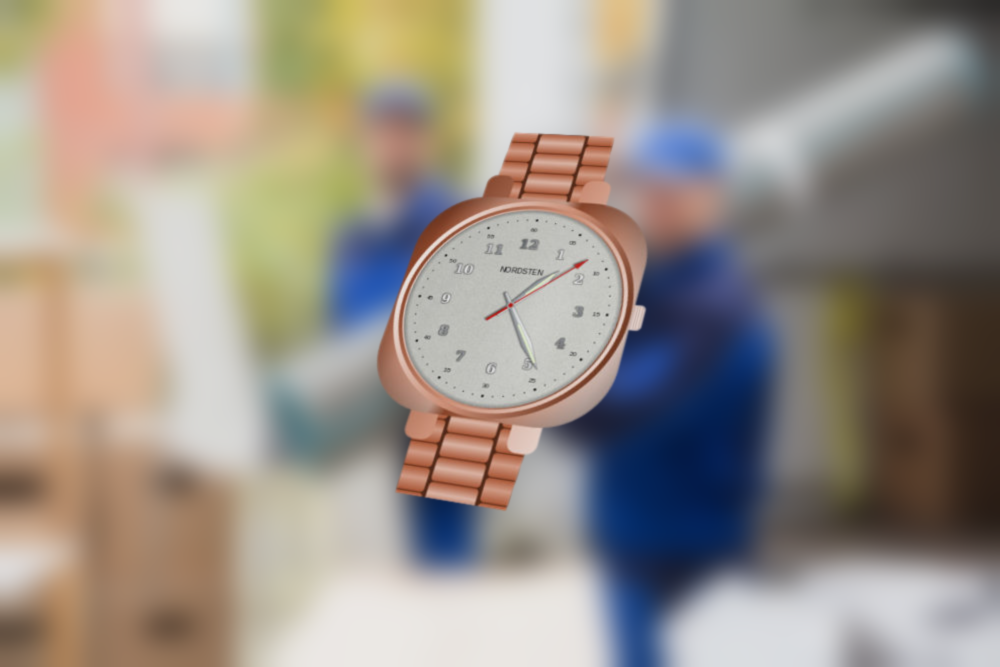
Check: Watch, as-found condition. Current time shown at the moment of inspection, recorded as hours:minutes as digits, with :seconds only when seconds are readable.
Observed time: 1:24:08
